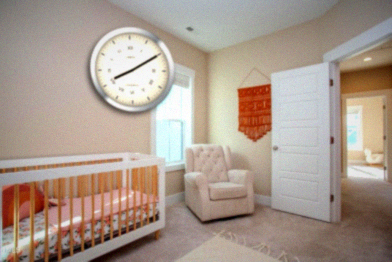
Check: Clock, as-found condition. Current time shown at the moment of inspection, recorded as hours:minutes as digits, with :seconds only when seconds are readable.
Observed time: 8:10
